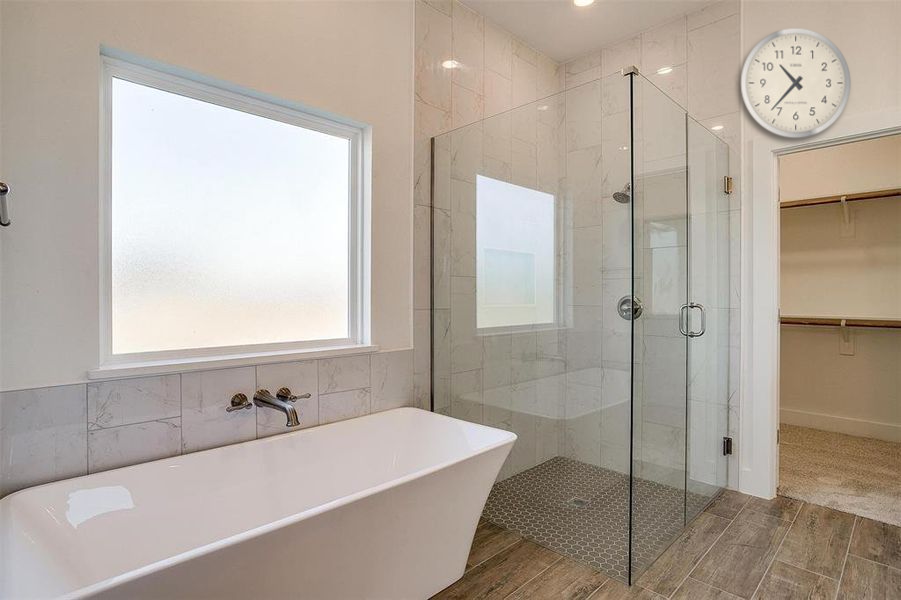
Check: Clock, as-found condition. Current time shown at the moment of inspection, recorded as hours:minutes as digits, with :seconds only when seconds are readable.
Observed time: 10:37
